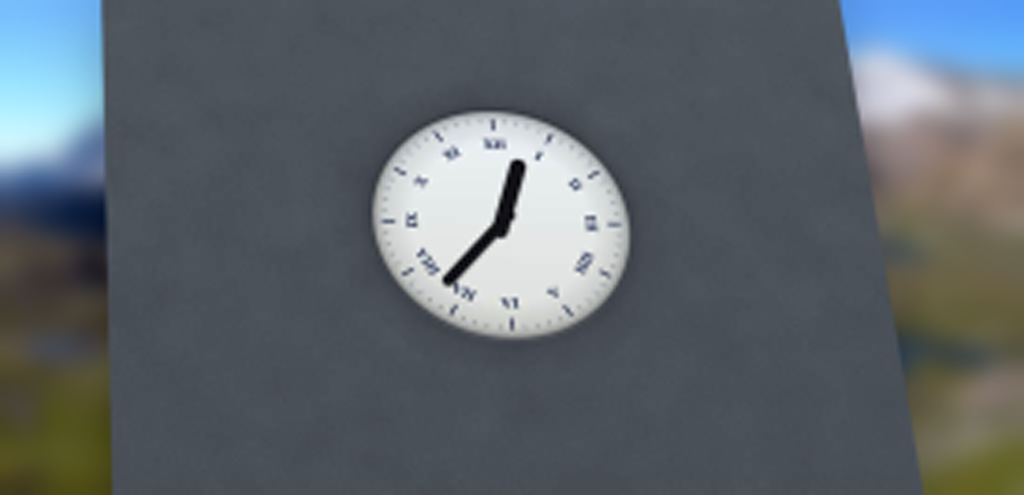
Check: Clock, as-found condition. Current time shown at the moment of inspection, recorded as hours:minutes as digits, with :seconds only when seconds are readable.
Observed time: 12:37
